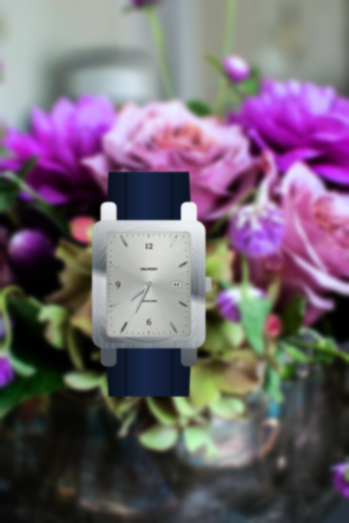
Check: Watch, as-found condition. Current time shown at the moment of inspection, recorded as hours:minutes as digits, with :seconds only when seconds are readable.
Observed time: 7:34
